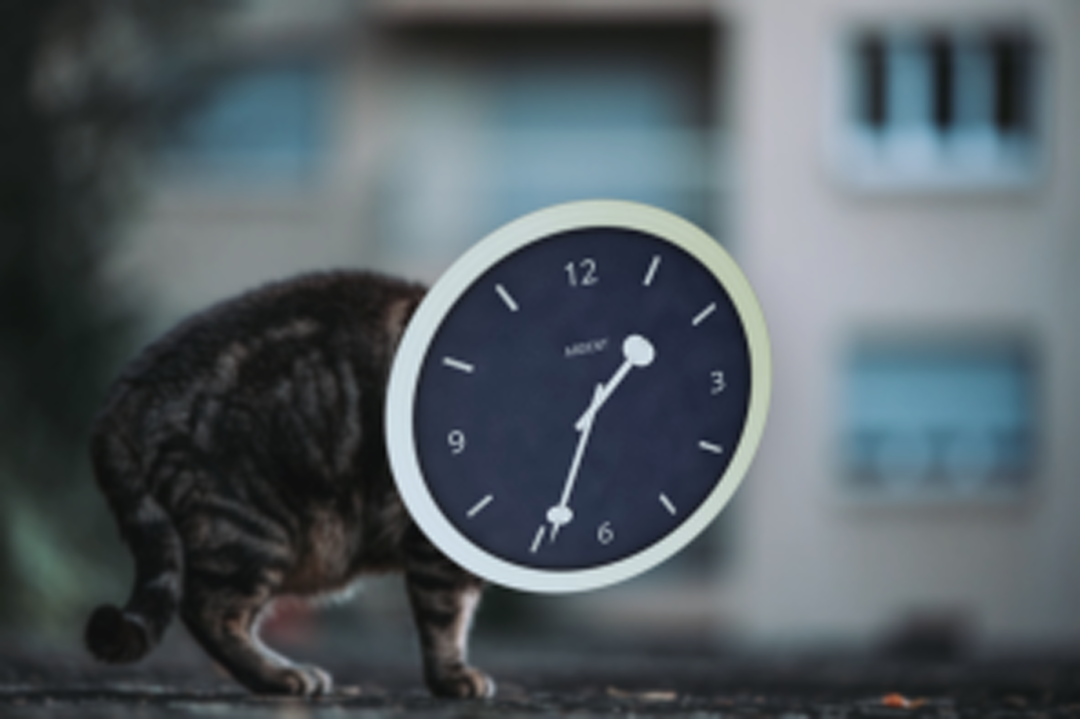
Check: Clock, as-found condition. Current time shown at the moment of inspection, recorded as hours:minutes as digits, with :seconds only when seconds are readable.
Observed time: 1:34
